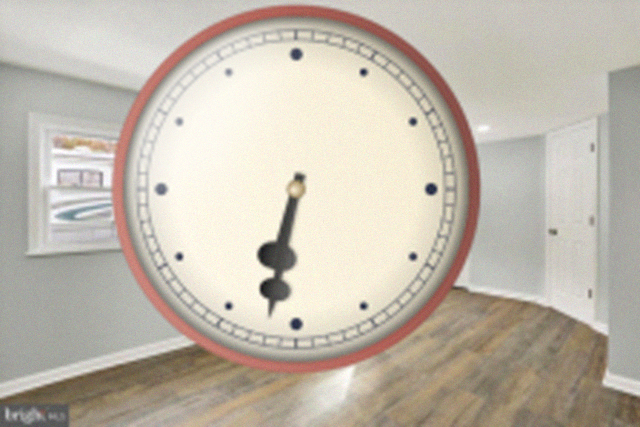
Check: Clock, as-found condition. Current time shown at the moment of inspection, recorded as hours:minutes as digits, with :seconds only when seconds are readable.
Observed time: 6:32
